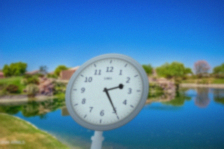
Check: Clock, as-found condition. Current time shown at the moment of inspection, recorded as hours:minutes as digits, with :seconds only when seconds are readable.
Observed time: 2:25
